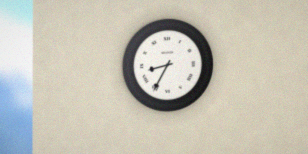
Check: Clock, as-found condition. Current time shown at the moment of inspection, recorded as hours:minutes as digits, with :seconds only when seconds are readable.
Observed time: 8:35
